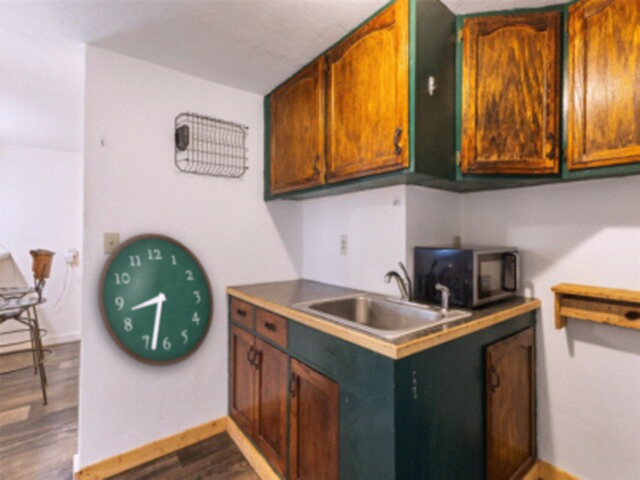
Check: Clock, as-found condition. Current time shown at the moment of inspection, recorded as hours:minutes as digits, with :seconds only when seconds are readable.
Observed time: 8:33
